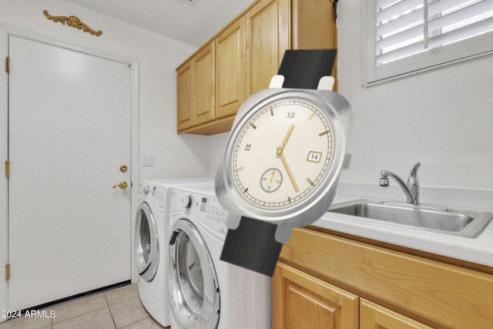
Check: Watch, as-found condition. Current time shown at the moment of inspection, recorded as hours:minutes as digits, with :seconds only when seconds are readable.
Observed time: 12:23
